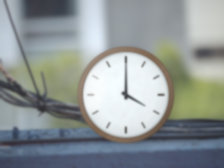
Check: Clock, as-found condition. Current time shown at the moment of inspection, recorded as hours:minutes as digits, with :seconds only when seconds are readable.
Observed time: 4:00
